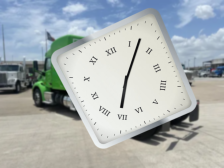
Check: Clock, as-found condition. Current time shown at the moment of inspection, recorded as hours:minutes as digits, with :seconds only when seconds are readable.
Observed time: 7:07
